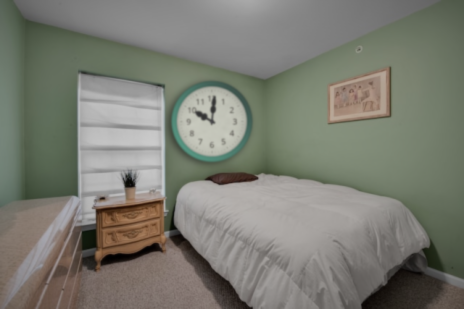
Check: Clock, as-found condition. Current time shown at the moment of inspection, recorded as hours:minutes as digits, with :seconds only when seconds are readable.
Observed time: 10:01
